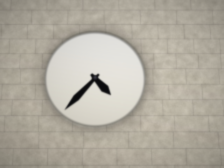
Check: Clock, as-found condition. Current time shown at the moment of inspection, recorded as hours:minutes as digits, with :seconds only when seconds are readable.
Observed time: 4:37
